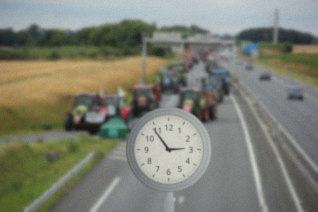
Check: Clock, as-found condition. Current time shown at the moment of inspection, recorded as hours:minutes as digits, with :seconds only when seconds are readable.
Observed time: 2:54
